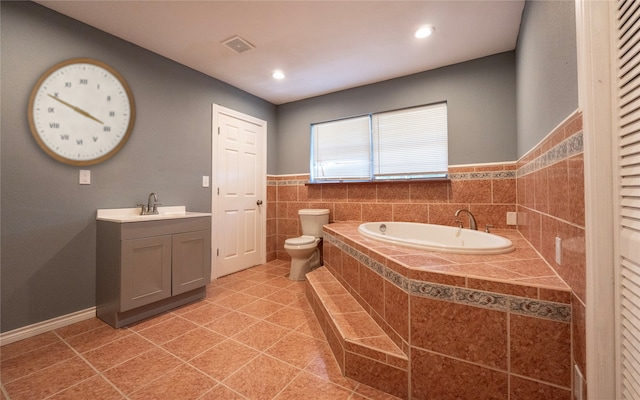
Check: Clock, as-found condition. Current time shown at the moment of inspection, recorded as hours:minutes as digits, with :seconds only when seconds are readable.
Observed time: 3:49
